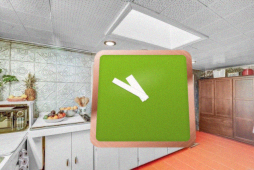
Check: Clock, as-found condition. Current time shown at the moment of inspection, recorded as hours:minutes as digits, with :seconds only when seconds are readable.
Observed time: 10:50
